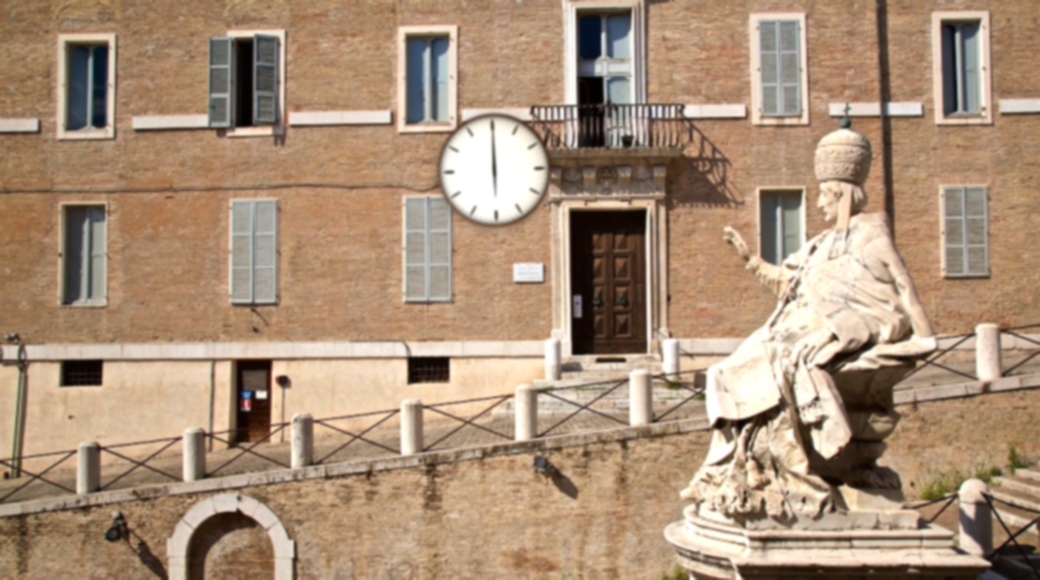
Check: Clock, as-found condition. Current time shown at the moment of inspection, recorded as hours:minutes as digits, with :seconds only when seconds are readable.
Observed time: 6:00
